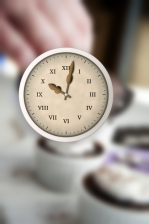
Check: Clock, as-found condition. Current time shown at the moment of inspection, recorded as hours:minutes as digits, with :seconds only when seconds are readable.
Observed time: 10:02
